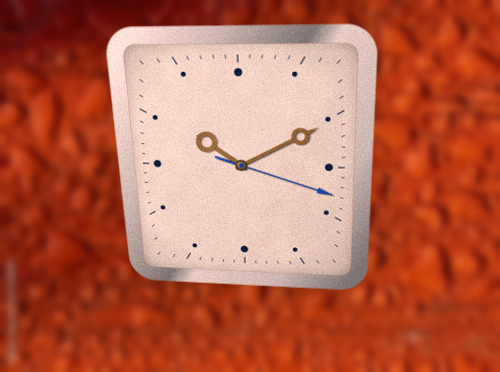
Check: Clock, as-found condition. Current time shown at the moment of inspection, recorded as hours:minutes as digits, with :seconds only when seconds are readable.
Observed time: 10:10:18
